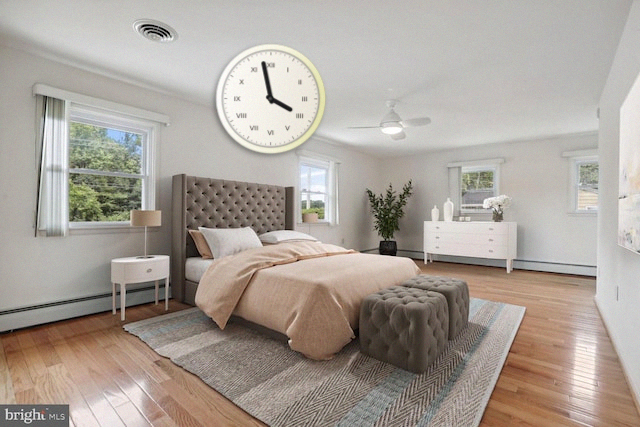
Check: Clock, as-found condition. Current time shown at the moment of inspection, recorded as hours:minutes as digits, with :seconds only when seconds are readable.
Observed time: 3:58
